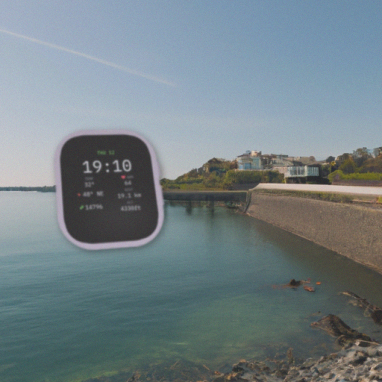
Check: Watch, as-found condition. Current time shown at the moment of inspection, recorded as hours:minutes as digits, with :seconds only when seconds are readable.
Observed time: 19:10
